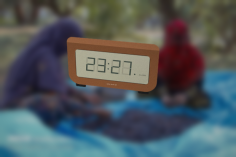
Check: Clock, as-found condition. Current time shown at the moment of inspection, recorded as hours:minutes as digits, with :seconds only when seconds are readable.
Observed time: 23:27
